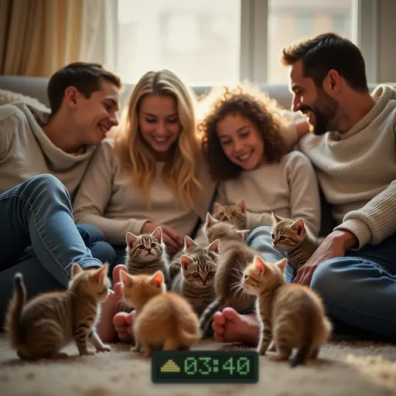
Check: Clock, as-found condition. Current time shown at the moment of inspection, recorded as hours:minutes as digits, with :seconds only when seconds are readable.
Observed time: 3:40
